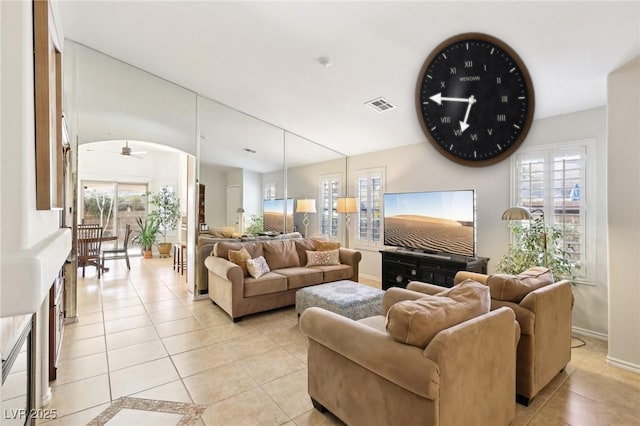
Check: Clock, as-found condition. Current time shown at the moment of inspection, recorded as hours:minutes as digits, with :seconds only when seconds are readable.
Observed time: 6:46
